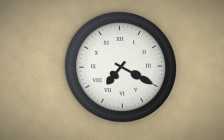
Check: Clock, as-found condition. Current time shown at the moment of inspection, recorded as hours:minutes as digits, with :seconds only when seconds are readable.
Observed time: 7:20
